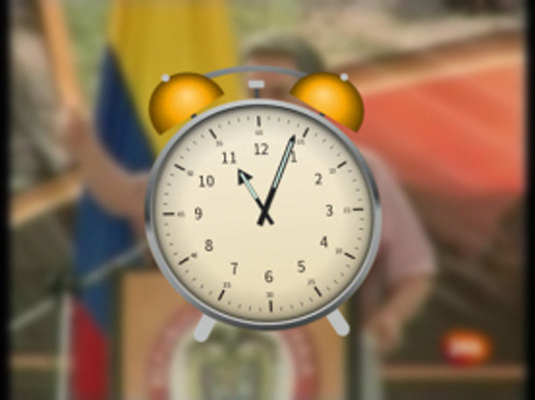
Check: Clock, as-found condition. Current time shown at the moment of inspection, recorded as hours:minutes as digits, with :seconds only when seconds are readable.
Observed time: 11:04
